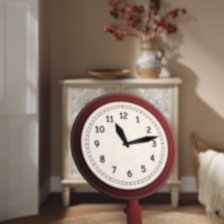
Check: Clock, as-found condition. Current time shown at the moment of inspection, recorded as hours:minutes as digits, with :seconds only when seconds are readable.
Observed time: 11:13
